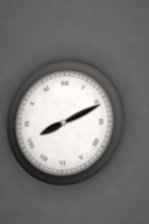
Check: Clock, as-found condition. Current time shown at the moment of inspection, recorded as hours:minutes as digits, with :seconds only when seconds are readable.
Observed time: 8:11
